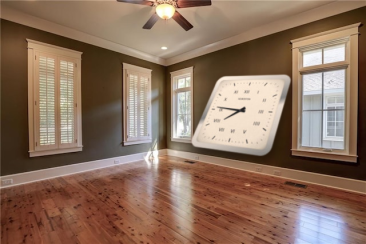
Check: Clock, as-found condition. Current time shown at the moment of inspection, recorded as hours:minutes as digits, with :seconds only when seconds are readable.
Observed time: 7:46
